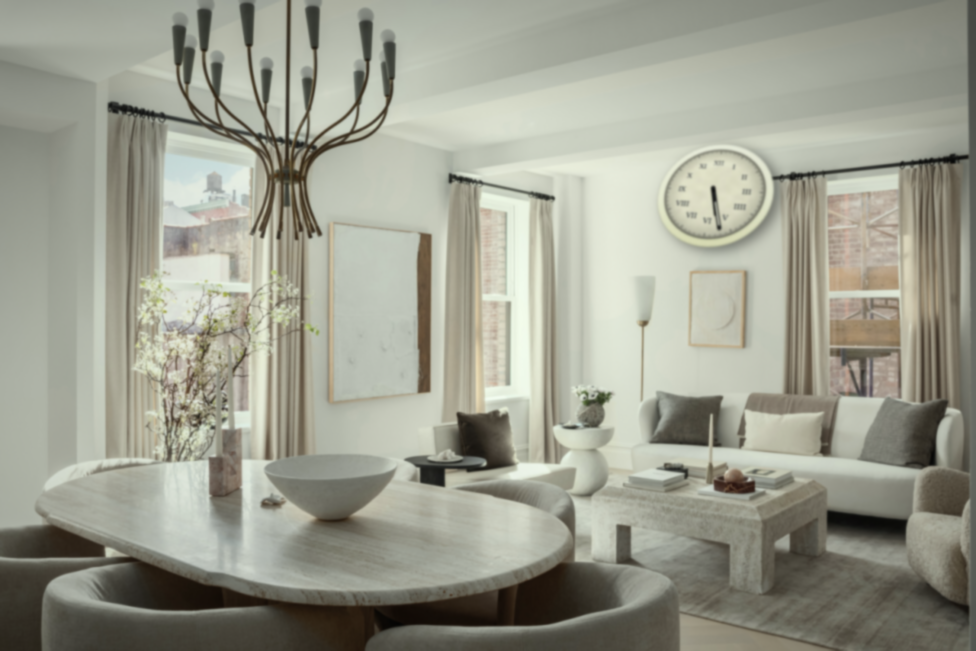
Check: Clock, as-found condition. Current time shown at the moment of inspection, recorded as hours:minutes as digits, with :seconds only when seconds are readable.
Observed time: 5:27
